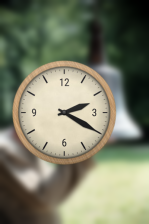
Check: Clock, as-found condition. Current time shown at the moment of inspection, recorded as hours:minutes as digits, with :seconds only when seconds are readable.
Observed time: 2:20
